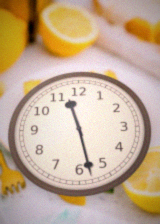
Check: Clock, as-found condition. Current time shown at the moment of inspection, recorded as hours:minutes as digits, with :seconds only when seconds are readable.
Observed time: 11:28
